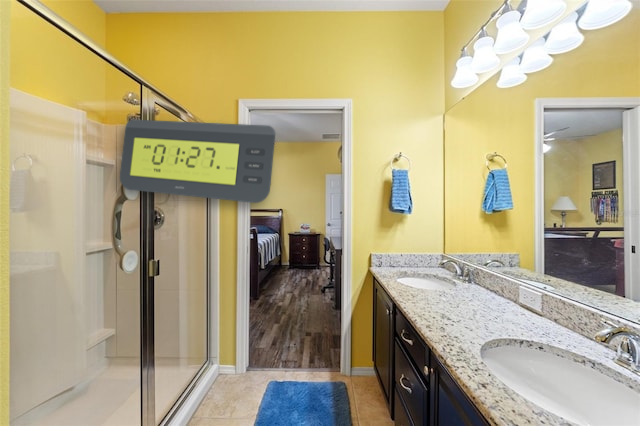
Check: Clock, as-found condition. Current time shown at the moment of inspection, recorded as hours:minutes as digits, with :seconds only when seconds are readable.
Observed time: 1:27
